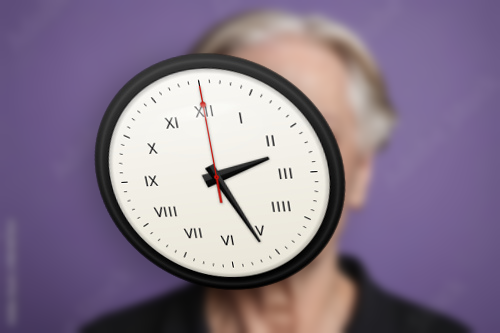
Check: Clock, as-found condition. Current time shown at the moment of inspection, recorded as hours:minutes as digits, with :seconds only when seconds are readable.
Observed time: 2:26:00
